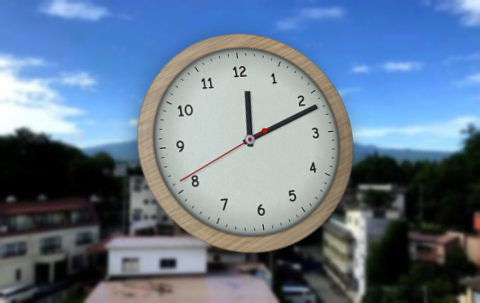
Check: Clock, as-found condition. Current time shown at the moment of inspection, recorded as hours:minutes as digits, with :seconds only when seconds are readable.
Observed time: 12:11:41
